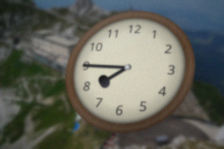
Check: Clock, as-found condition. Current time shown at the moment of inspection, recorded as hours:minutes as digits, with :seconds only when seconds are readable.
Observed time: 7:45
